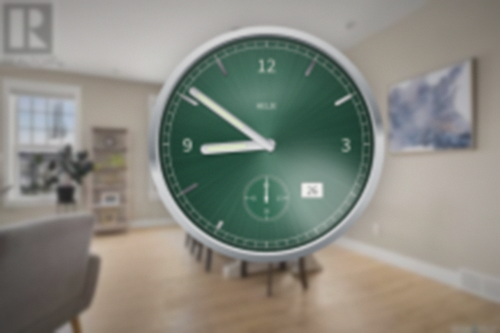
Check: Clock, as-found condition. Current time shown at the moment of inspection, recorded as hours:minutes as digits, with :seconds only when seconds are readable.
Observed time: 8:51
